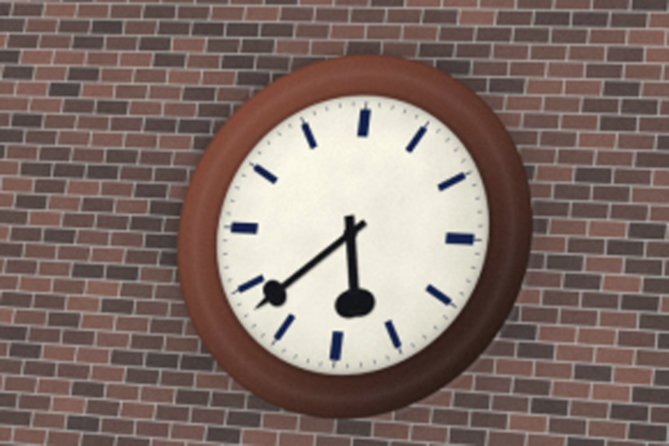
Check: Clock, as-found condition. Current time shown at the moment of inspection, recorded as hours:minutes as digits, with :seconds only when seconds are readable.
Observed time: 5:38
